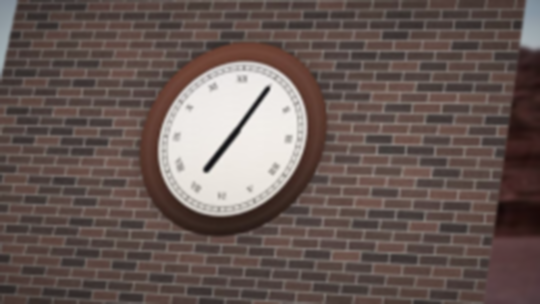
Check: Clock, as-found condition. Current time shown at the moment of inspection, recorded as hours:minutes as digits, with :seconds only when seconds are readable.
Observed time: 7:05
